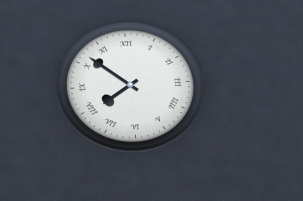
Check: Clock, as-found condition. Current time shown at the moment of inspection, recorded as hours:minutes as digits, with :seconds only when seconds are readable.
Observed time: 7:52
